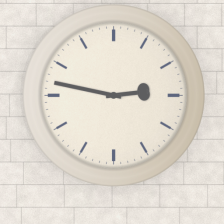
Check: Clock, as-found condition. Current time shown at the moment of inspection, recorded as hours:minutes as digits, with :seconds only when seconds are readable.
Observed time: 2:47
